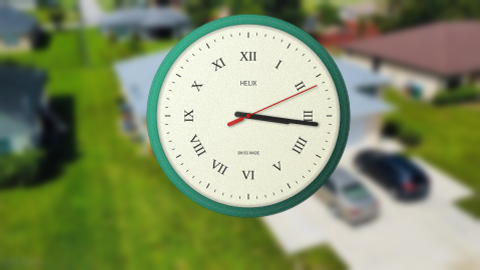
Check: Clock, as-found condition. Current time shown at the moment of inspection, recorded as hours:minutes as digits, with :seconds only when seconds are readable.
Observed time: 3:16:11
